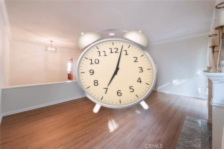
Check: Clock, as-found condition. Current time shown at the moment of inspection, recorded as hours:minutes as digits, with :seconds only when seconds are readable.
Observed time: 7:03
